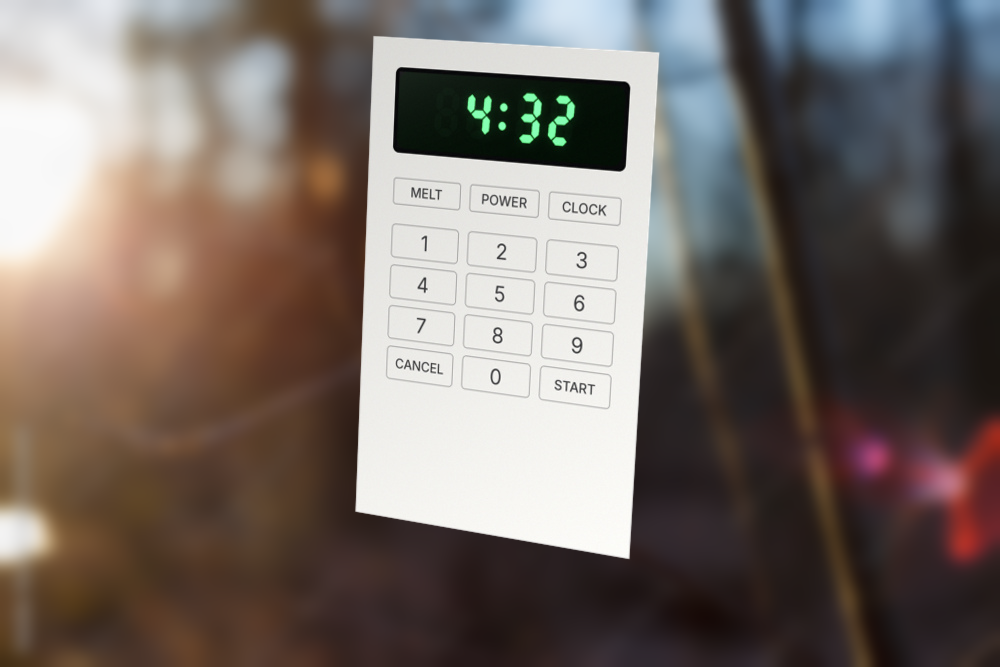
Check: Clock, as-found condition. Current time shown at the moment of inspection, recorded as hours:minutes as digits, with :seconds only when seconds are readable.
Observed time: 4:32
